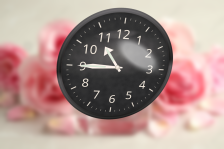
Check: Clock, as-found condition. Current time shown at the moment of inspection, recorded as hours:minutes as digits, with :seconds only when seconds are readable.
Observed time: 10:45
